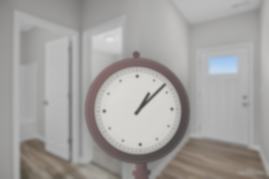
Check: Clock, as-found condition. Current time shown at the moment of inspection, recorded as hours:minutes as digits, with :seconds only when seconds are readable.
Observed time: 1:08
